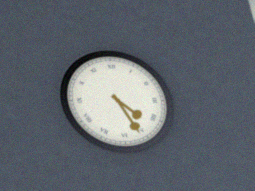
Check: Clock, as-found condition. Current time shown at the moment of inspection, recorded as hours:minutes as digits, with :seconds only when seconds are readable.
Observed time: 4:26
